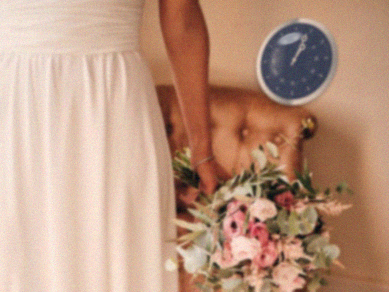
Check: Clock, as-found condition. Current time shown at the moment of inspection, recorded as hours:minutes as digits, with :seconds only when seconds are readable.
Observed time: 1:04
